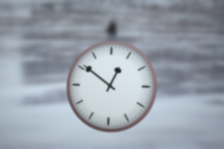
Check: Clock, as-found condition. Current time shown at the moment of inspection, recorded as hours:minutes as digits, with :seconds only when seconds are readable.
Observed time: 12:51
